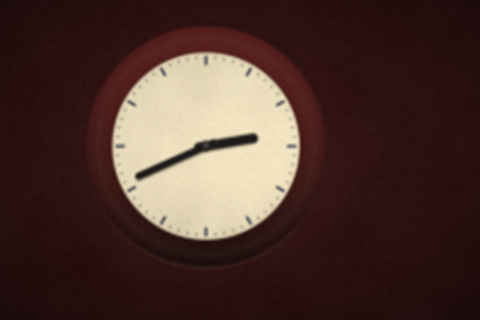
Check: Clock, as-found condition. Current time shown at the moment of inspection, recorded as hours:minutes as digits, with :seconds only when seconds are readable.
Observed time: 2:41
